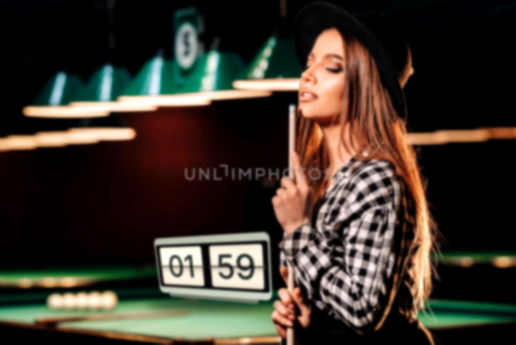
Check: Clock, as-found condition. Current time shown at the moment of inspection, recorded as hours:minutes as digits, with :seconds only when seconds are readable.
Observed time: 1:59
